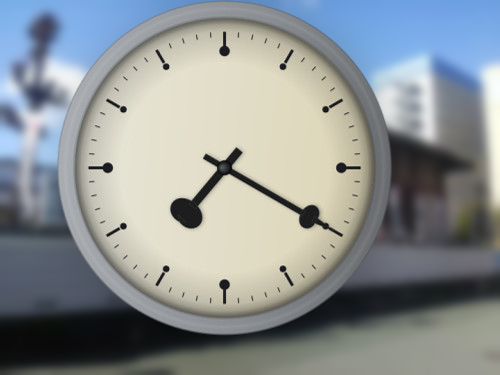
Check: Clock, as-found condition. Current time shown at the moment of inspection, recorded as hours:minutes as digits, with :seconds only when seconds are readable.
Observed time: 7:20
